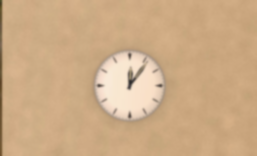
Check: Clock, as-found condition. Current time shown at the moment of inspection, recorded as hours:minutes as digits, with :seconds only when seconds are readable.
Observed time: 12:06
